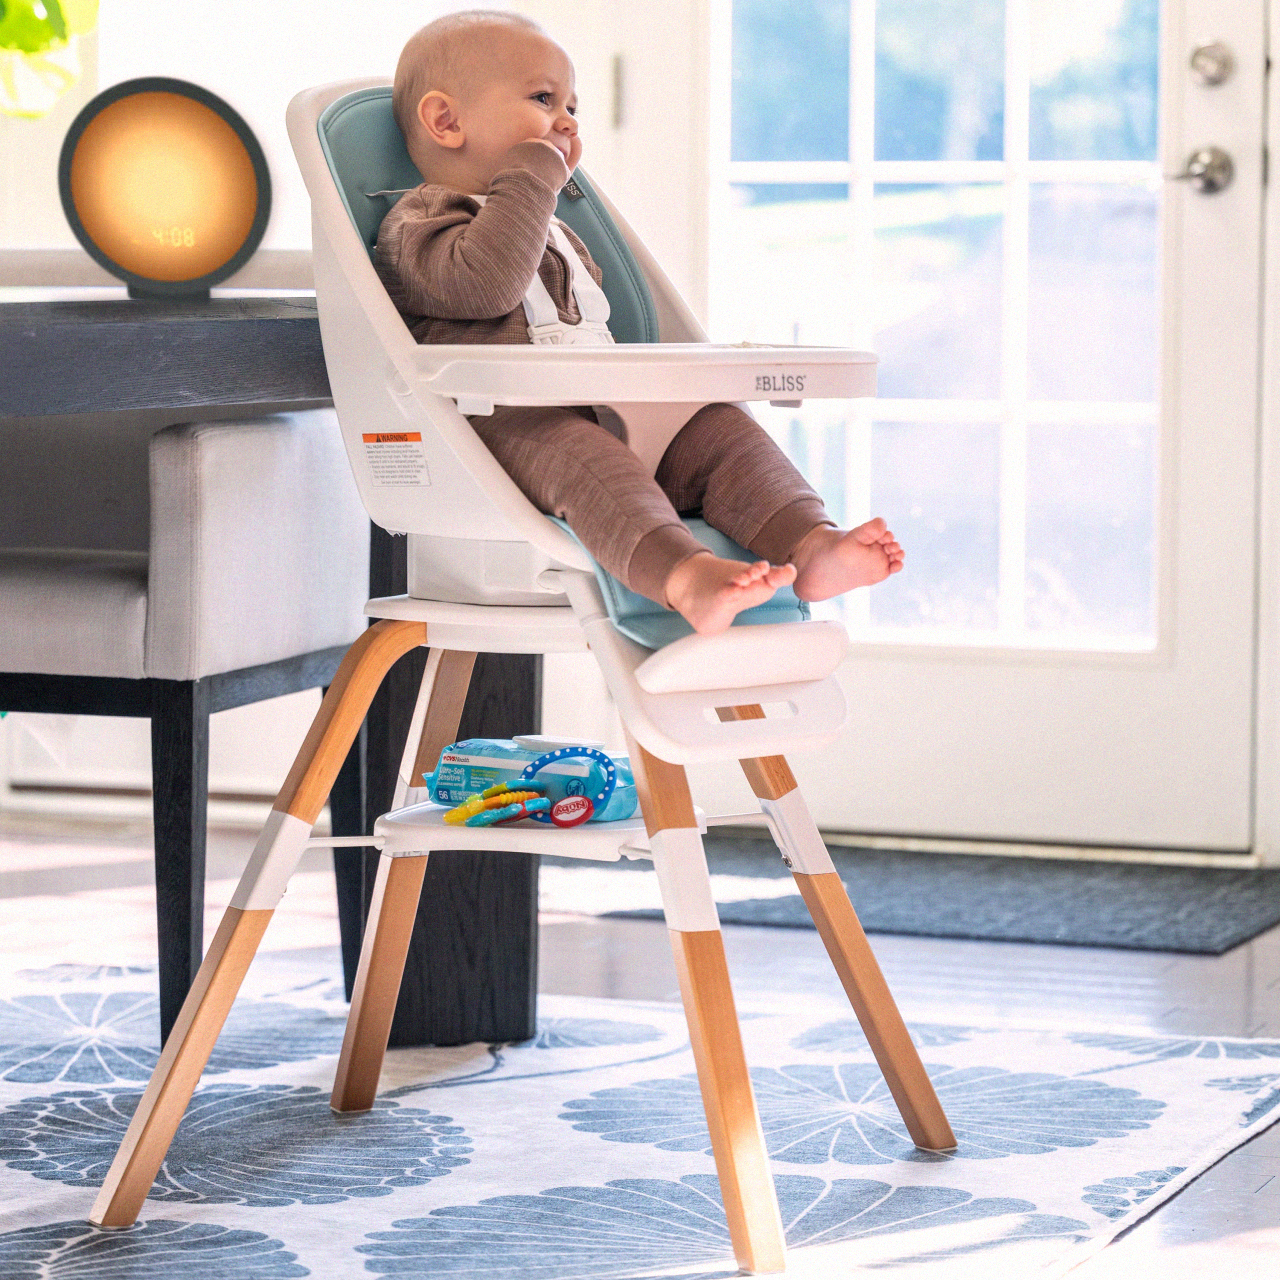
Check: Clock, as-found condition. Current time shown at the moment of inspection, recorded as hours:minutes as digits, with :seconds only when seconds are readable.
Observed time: 4:08
